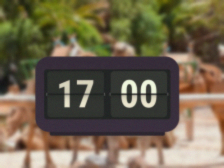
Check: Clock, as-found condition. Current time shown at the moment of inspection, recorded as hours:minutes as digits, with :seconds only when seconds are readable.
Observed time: 17:00
